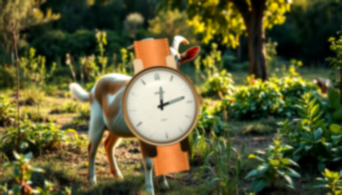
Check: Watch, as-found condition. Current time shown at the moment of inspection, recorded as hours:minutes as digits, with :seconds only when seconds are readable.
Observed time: 12:13
